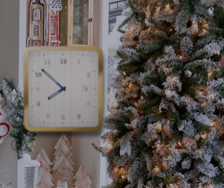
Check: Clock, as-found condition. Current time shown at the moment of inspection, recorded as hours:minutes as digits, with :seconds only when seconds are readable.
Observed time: 7:52
